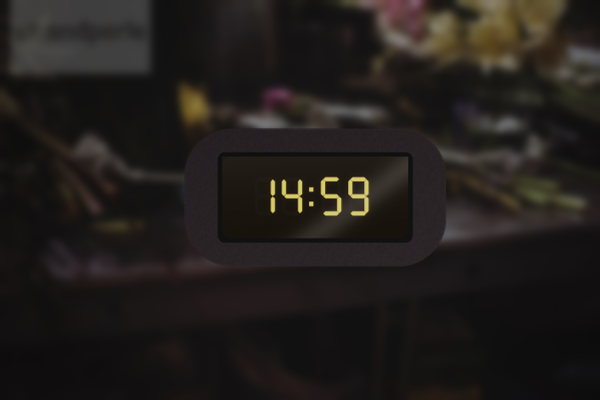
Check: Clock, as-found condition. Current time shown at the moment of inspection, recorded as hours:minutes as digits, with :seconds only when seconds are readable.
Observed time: 14:59
